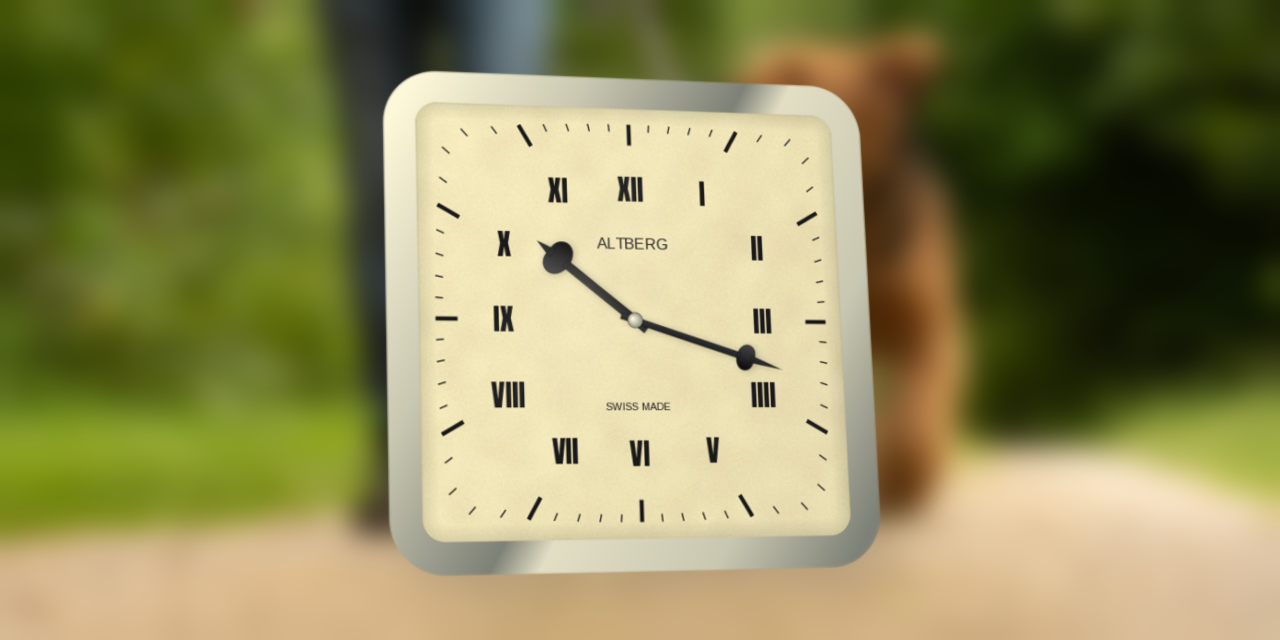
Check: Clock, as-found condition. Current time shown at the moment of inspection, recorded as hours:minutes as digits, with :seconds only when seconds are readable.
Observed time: 10:18
